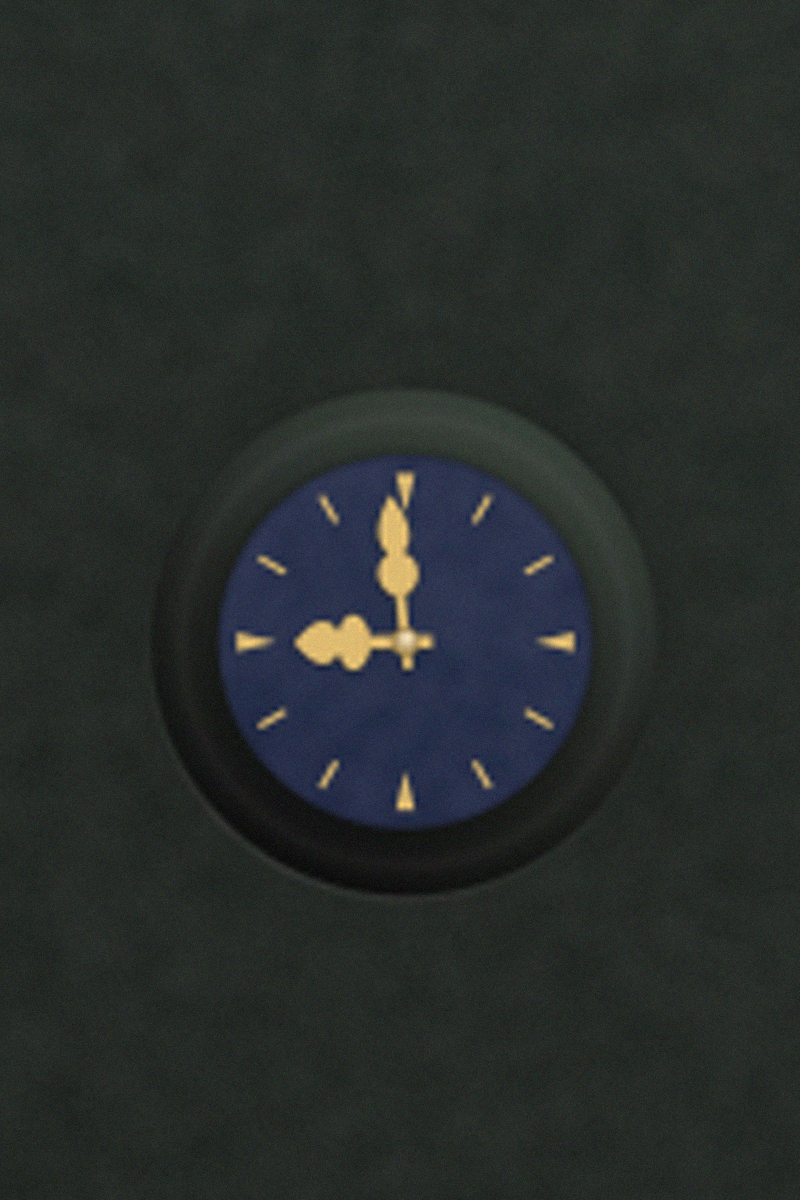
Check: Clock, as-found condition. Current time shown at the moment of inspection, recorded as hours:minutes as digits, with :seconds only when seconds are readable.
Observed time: 8:59
